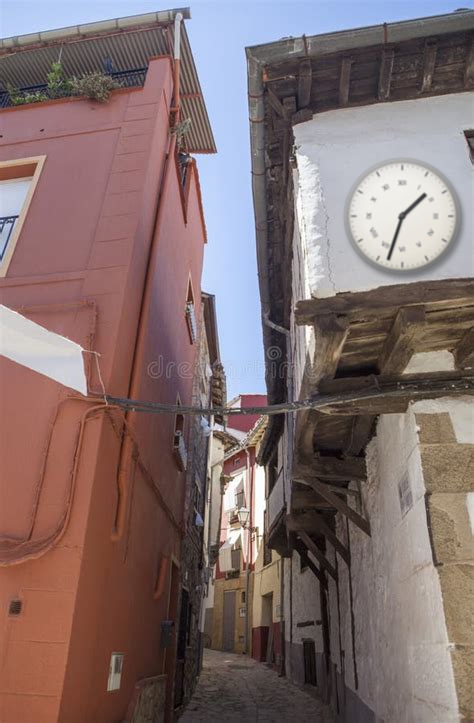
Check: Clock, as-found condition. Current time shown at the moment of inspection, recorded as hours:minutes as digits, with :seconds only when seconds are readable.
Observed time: 1:33
